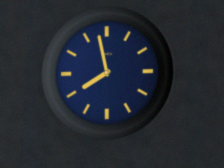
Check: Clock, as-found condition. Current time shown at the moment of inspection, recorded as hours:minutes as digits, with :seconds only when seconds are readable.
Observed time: 7:58
